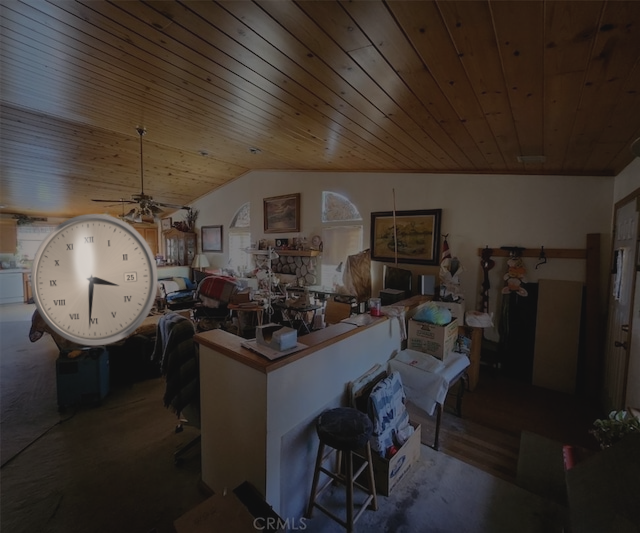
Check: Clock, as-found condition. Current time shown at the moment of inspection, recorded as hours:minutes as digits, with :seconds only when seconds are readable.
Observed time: 3:31
